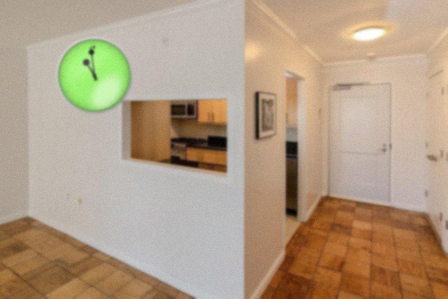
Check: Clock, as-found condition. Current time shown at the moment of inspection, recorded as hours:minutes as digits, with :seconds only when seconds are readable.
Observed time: 10:59
